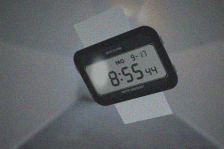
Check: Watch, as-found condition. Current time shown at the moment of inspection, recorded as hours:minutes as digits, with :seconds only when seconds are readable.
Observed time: 8:55:44
